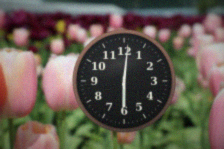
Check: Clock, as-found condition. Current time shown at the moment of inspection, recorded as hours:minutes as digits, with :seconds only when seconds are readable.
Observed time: 6:01
